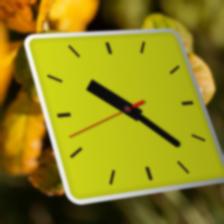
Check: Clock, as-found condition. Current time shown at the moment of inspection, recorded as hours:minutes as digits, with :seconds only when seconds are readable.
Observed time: 10:22:42
